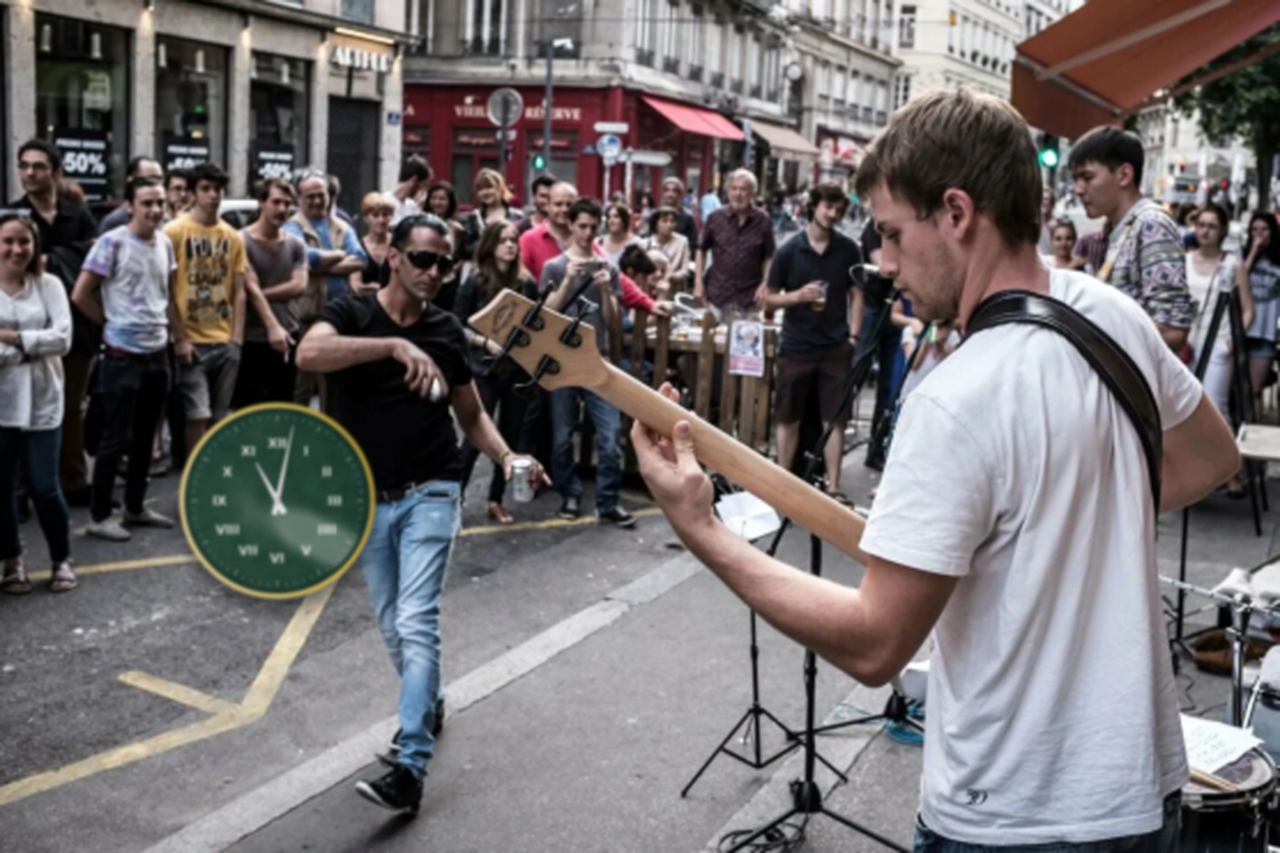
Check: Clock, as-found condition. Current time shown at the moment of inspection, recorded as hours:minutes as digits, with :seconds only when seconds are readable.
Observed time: 11:02
